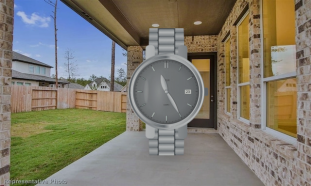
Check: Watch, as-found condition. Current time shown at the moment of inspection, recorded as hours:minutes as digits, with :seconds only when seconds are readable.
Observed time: 11:25
